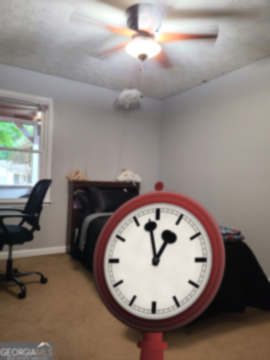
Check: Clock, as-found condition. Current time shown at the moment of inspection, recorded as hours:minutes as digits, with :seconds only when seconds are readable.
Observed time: 12:58
